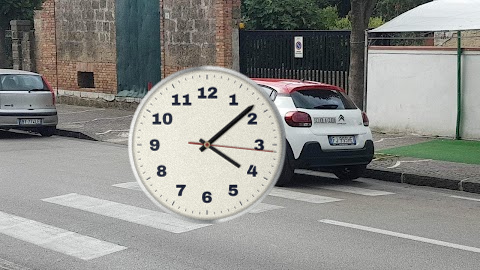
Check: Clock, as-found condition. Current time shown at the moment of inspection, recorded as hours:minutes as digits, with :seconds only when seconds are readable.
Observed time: 4:08:16
